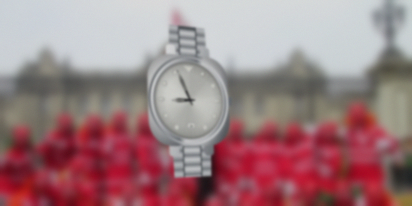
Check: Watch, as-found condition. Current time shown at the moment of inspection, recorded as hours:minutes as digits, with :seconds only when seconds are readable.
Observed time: 8:56
